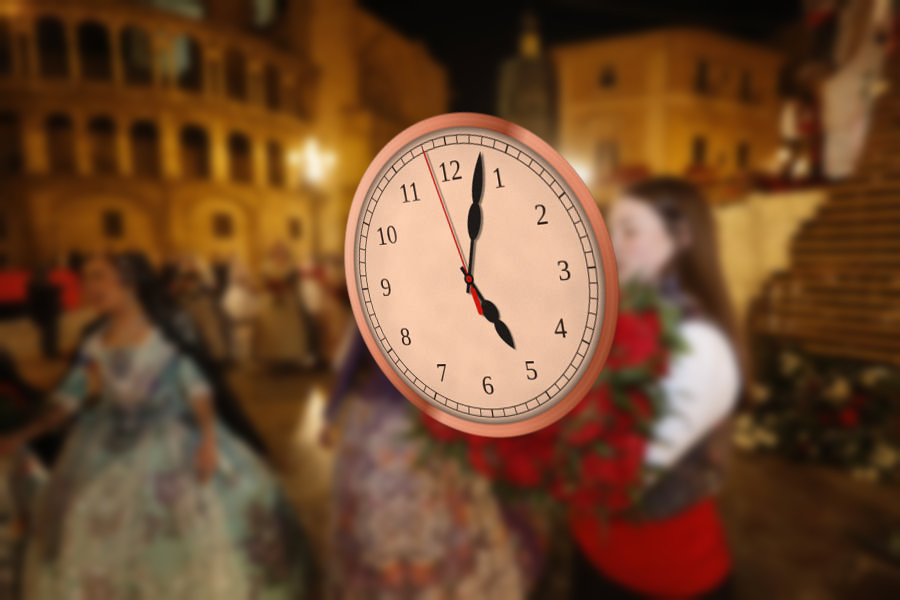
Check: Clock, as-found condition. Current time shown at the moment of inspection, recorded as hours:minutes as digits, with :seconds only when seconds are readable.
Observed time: 5:02:58
